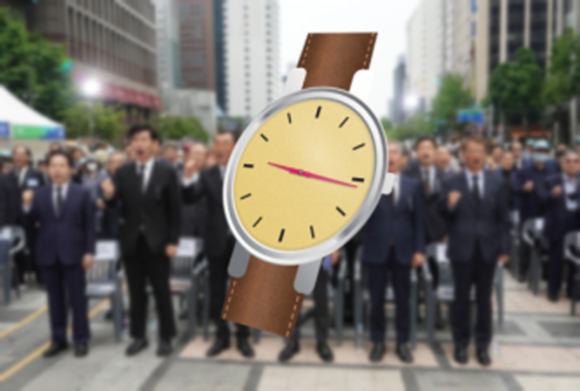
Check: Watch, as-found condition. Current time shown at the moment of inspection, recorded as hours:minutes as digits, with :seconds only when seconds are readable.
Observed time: 9:16
